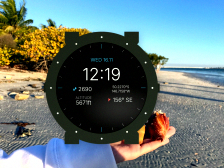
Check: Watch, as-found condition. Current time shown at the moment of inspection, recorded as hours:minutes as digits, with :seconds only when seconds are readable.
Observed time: 12:19
